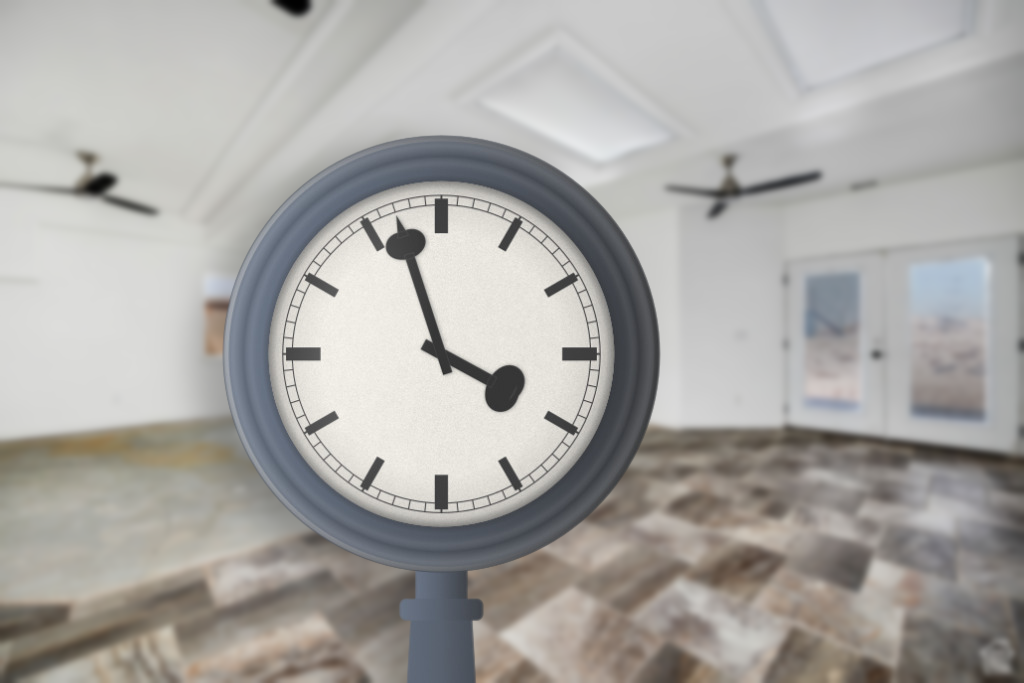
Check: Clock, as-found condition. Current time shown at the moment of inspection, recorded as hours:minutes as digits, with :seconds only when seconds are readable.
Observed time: 3:57
